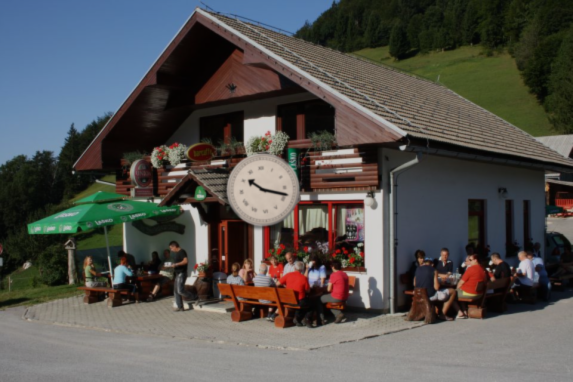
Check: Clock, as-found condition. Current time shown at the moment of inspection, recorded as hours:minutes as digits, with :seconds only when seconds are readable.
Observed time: 10:18
